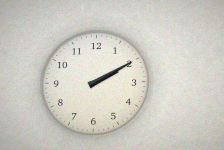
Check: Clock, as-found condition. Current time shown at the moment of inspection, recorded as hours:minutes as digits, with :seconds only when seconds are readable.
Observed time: 2:10
